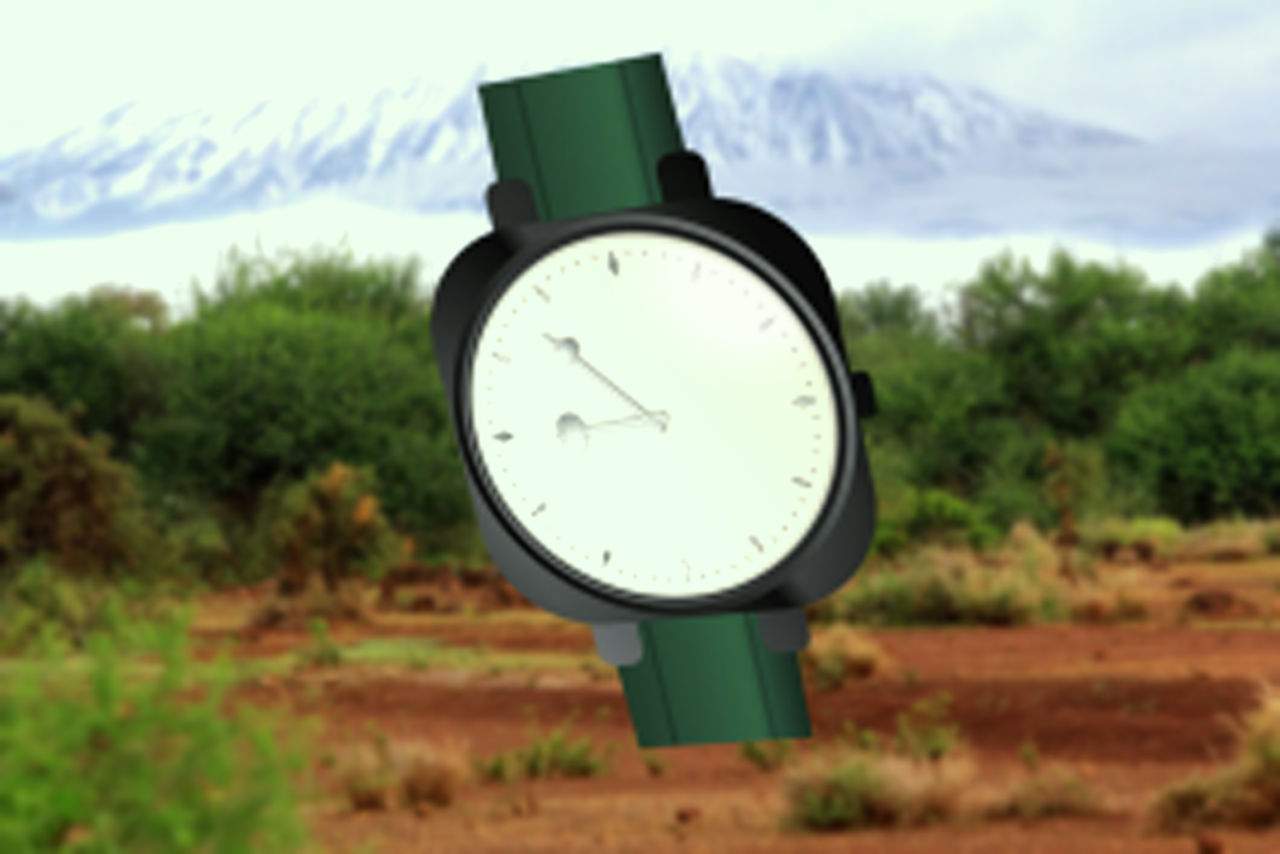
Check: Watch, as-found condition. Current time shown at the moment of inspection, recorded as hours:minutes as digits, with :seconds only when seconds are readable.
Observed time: 8:53
